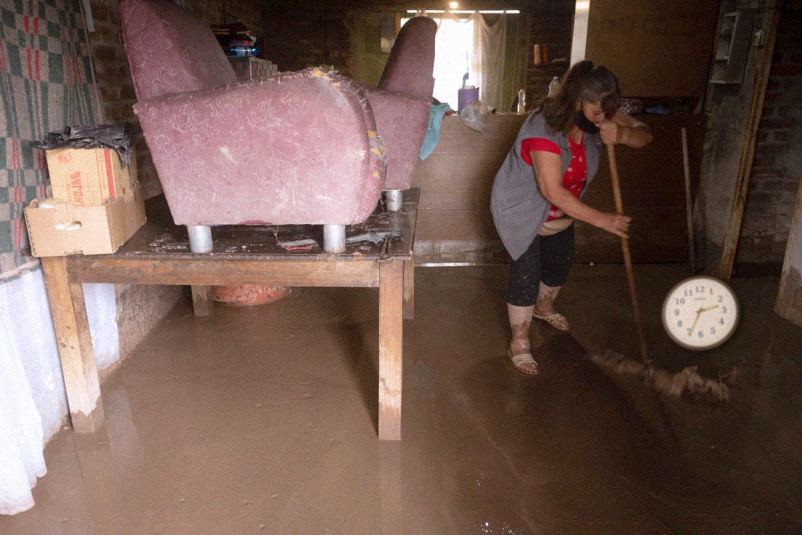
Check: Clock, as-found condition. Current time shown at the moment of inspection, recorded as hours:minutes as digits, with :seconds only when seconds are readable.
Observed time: 2:34
